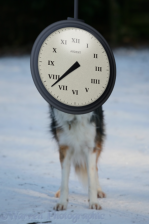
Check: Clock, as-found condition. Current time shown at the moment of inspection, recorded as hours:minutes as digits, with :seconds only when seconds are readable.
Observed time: 7:38
